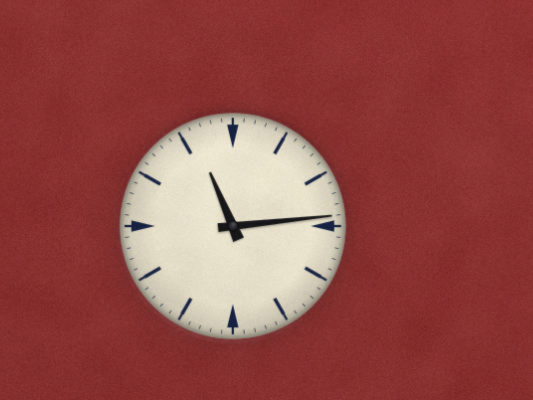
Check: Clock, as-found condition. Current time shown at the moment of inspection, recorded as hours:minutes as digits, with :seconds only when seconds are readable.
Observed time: 11:14
